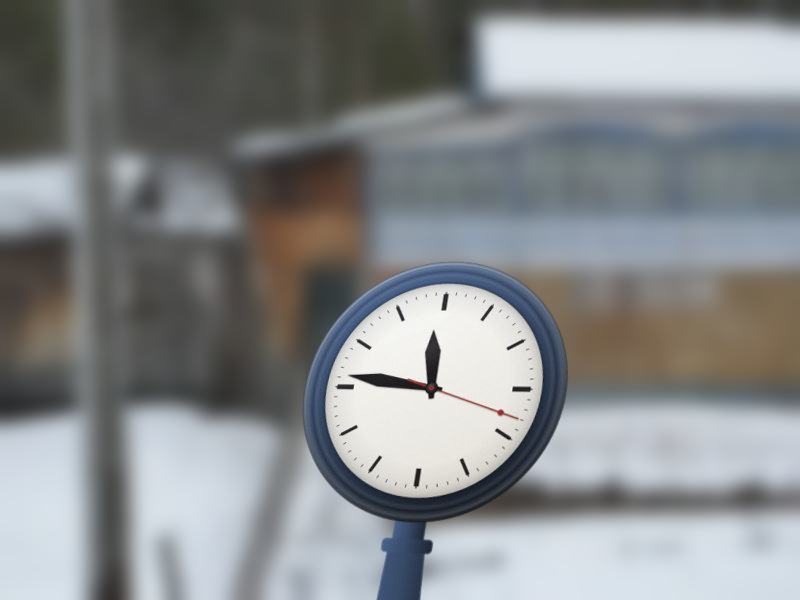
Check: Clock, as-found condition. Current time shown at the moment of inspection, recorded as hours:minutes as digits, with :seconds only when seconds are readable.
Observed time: 11:46:18
